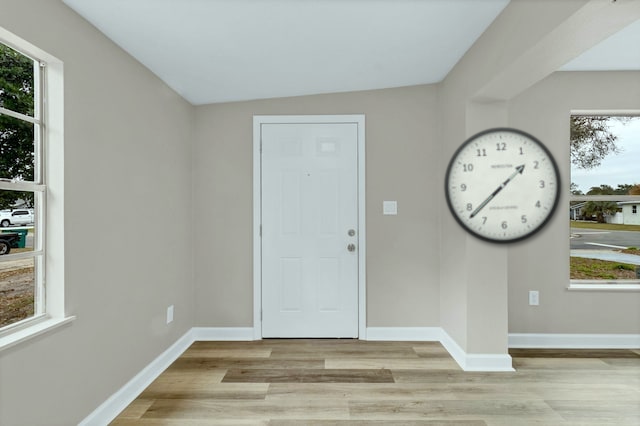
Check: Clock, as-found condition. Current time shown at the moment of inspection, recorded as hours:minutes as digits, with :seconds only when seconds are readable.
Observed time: 1:38
